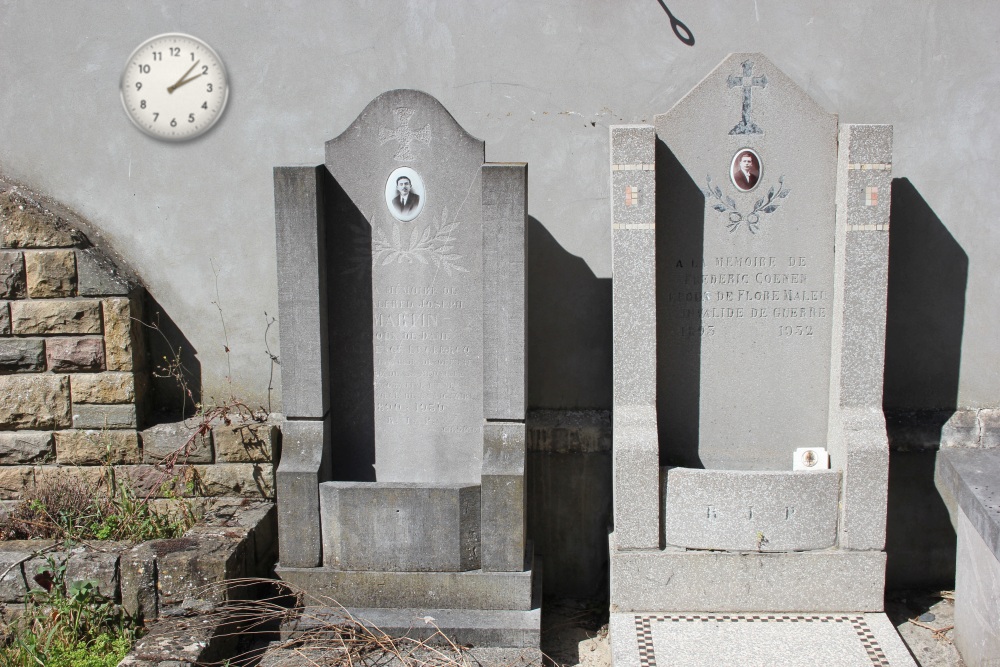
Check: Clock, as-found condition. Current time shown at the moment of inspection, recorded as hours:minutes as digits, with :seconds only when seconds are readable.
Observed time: 2:07
